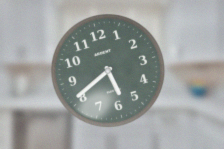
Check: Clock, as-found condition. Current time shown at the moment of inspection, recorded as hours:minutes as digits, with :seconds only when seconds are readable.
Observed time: 5:41
